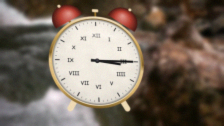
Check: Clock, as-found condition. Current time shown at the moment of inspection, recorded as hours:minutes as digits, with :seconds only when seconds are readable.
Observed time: 3:15
